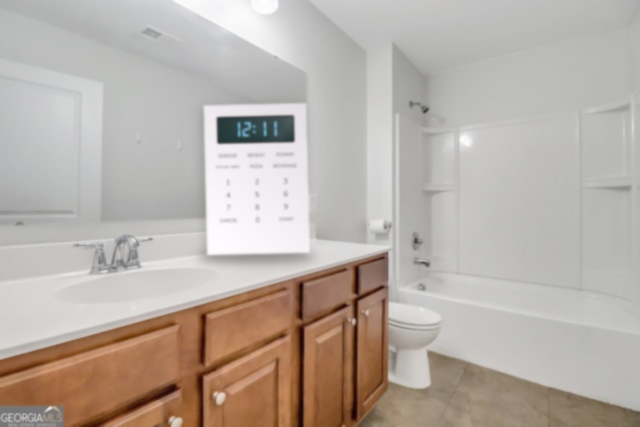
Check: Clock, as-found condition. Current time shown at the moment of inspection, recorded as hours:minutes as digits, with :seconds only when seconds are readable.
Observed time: 12:11
